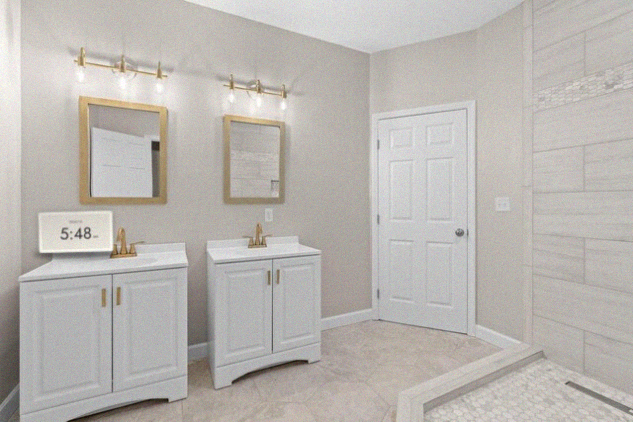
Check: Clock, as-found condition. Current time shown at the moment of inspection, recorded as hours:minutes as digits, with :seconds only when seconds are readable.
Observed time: 5:48
